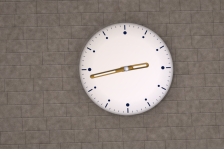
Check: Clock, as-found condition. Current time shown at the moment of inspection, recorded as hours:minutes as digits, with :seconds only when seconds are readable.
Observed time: 2:43
